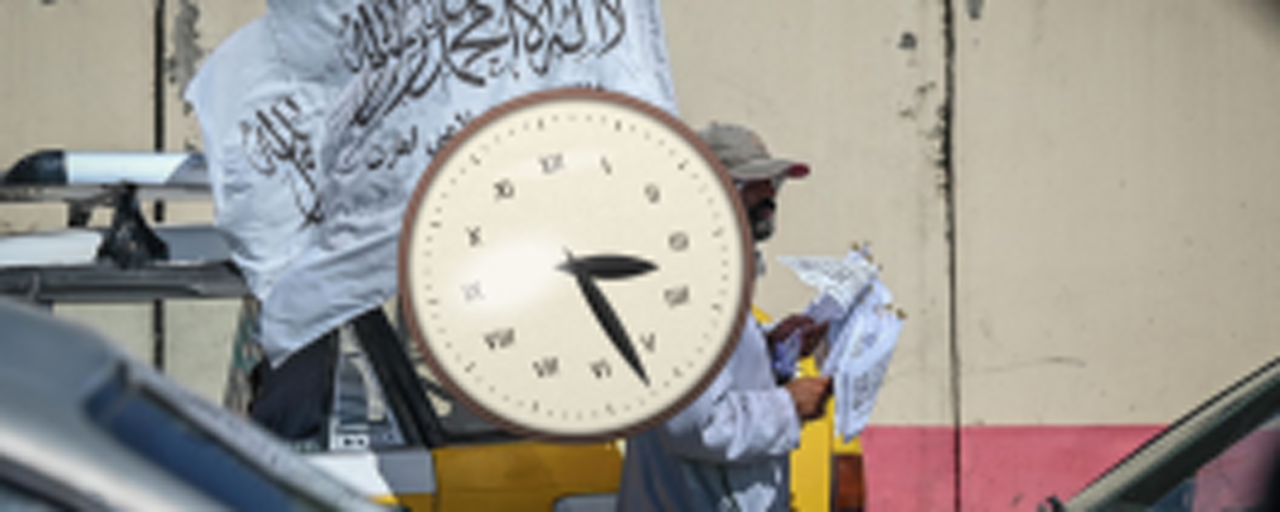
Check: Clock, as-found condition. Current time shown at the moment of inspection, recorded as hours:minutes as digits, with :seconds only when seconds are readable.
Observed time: 3:27
